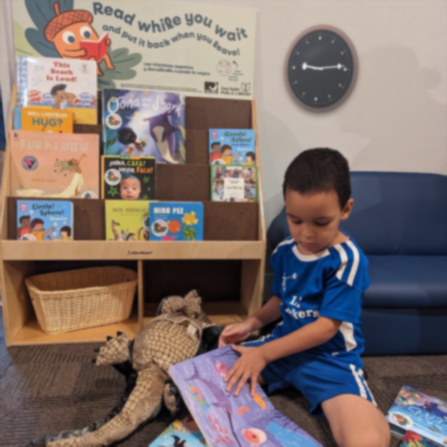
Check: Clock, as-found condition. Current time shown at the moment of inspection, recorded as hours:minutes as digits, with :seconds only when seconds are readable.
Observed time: 9:14
